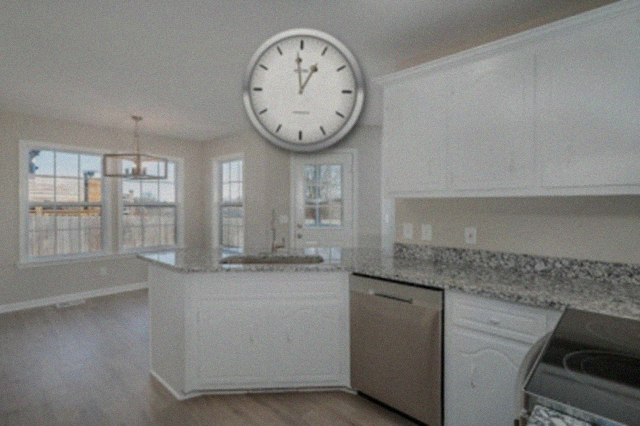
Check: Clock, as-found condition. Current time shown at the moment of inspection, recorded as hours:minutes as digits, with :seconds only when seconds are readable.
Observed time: 12:59
